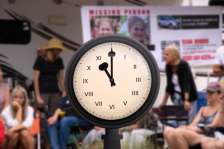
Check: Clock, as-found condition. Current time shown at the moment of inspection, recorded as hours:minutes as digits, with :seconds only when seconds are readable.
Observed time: 11:00
